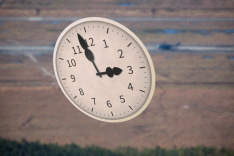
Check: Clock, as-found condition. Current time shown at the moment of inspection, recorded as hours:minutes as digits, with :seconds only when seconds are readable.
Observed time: 2:58
